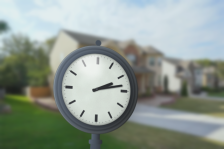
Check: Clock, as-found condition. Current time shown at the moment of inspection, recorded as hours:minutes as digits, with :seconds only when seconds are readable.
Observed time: 2:13
